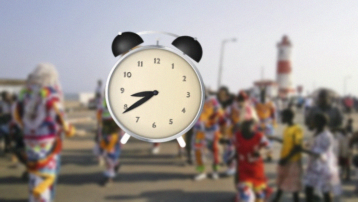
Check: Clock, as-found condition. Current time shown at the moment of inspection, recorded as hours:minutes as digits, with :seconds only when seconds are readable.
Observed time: 8:39
